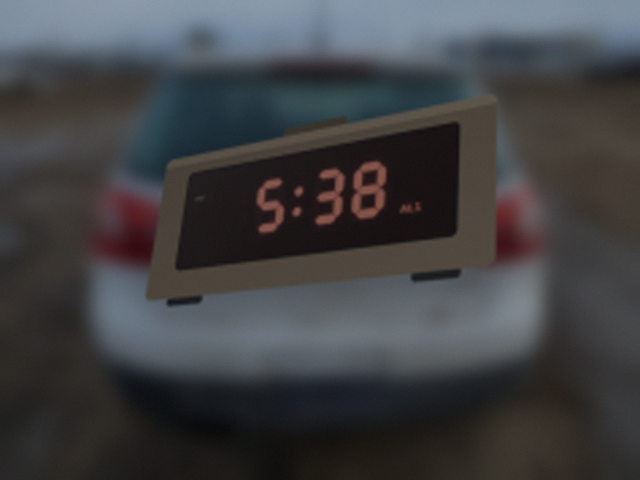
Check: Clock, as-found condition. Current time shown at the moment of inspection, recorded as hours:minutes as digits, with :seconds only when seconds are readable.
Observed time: 5:38
